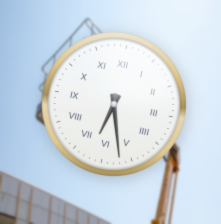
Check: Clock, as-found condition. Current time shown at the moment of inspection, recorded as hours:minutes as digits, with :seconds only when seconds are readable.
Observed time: 6:27
